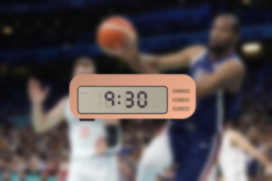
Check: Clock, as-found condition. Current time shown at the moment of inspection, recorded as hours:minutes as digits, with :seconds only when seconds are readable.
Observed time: 9:30
